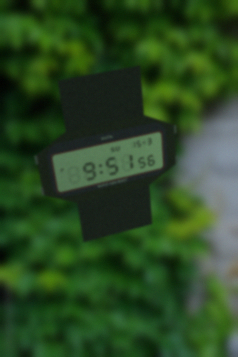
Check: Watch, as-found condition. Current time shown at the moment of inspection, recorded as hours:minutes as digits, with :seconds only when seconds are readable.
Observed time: 9:51:56
